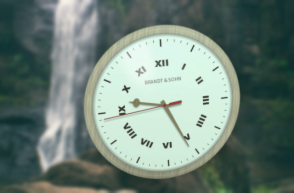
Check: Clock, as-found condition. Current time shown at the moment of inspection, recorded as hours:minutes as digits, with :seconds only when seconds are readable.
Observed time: 9:25:44
